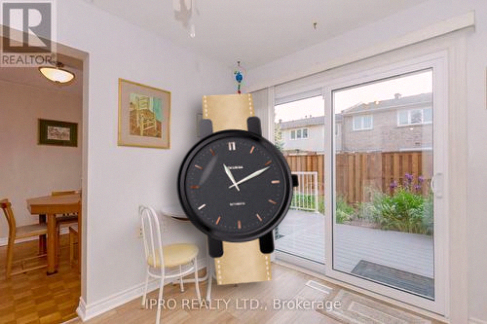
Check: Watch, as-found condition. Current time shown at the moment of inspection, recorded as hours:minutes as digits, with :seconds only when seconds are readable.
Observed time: 11:11
